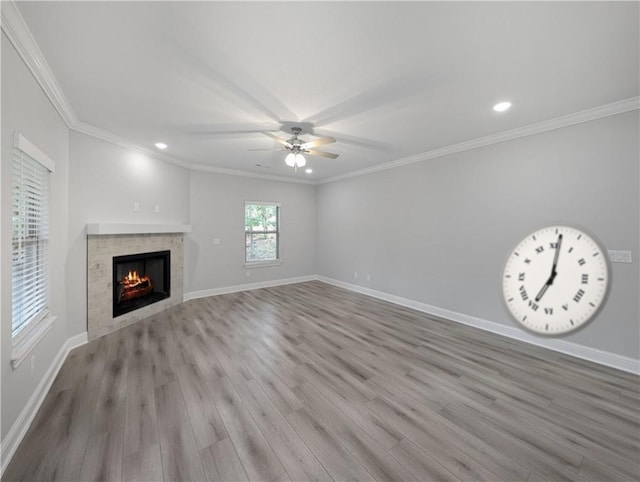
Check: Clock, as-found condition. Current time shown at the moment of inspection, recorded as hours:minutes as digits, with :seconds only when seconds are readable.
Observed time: 7:01
